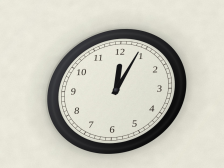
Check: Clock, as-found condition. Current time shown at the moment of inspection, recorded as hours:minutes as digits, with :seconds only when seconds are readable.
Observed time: 12:04
